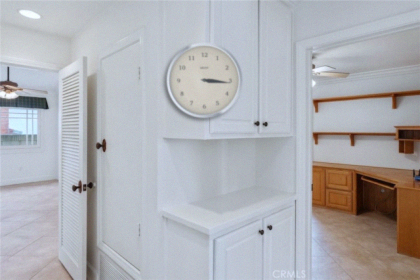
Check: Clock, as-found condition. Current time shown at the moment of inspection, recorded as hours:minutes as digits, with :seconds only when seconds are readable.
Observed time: 3:16
